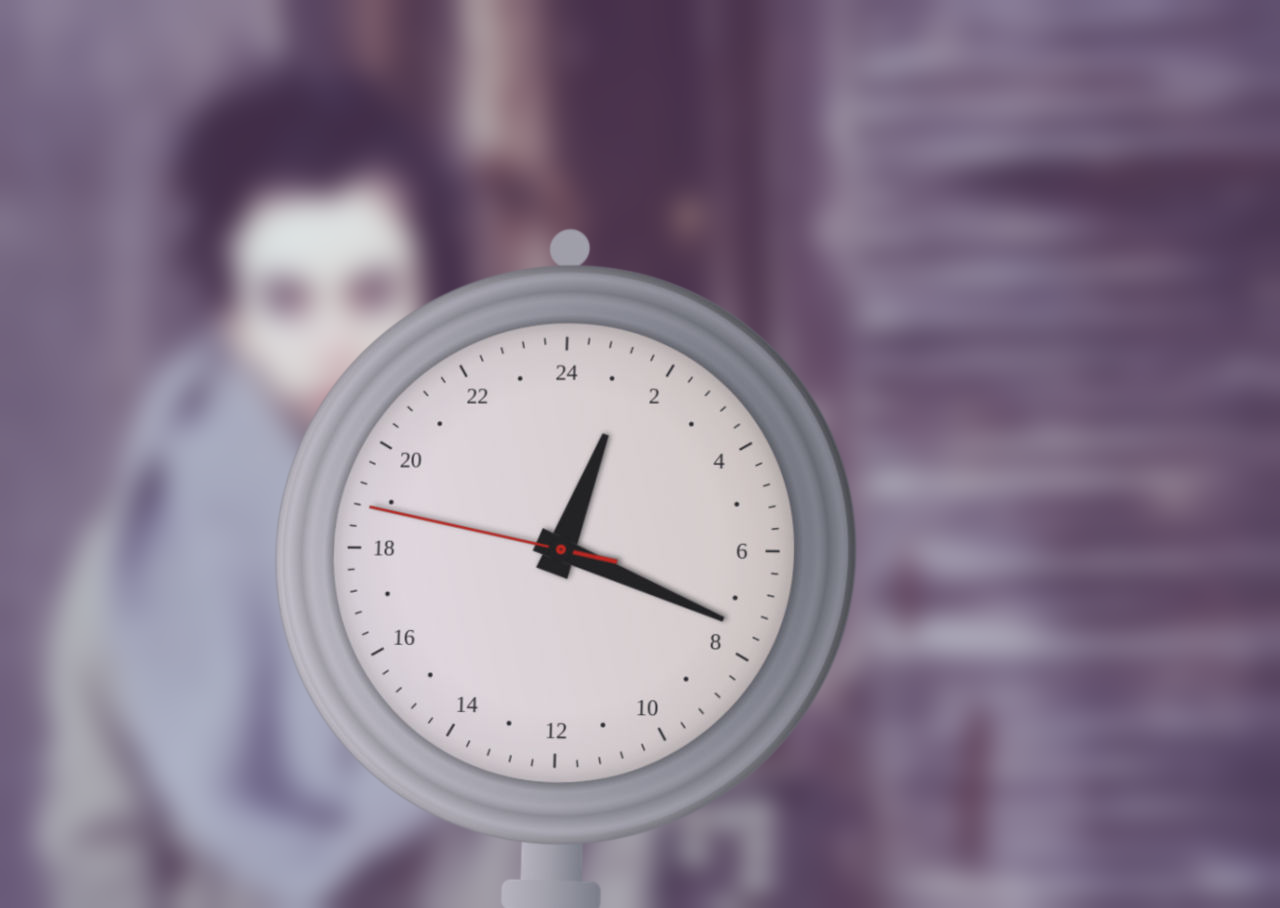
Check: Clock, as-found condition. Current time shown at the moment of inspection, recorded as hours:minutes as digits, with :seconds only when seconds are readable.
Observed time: 1:18:47
